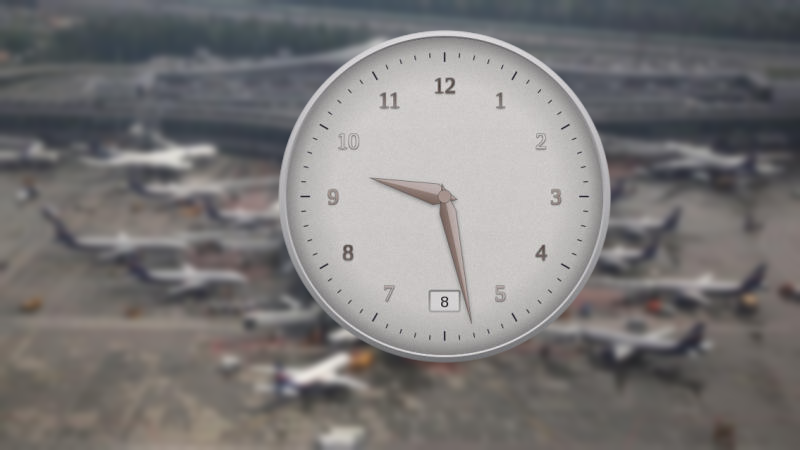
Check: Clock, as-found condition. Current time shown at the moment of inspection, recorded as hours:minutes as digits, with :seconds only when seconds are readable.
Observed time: 9:28
